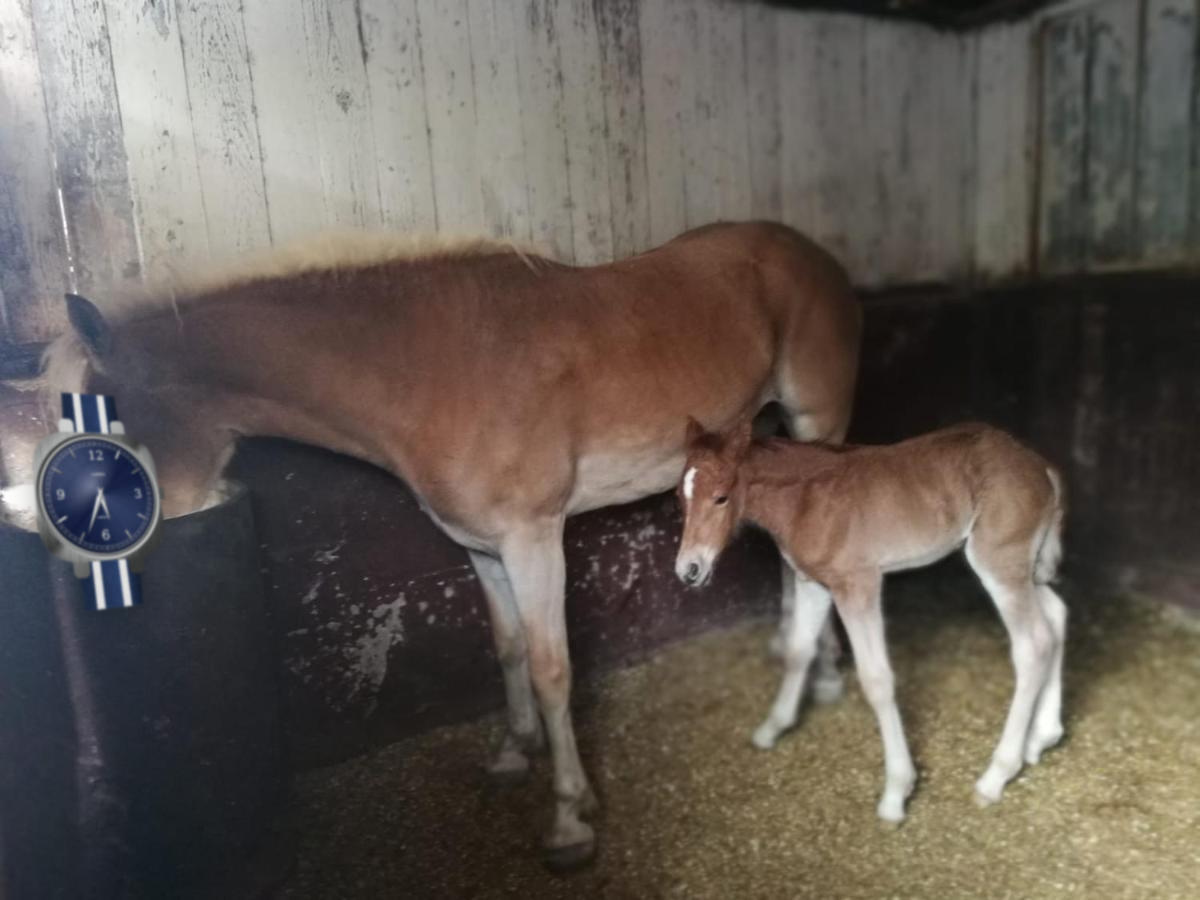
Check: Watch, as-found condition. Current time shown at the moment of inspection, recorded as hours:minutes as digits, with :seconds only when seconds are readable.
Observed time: 5:34
